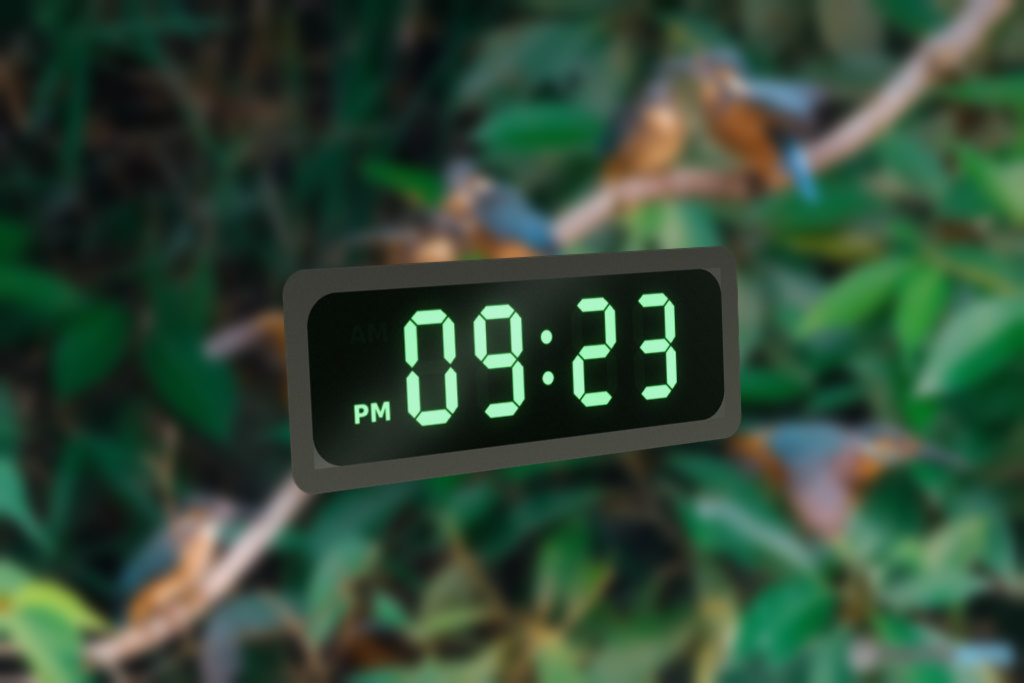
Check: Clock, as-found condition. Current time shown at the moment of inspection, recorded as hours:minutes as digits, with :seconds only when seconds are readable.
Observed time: 9:23
